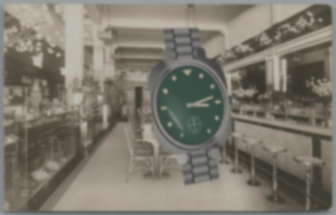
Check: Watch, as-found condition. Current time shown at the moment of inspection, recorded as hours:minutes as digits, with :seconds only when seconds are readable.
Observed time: 3:13
